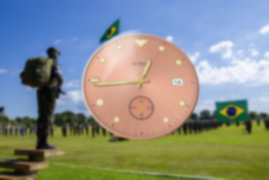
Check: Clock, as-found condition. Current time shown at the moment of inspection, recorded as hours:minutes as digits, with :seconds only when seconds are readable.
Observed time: 12:44
